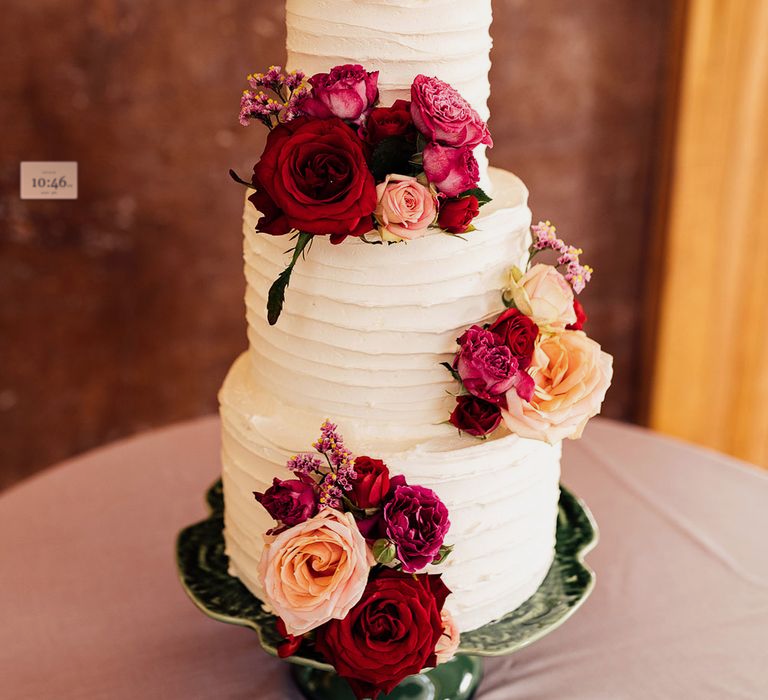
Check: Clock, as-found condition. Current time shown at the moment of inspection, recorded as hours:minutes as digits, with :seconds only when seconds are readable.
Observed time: 10:46
